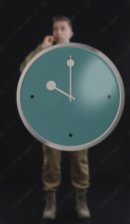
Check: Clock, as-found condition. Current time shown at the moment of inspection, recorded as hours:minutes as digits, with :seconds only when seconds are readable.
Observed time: 10:00
